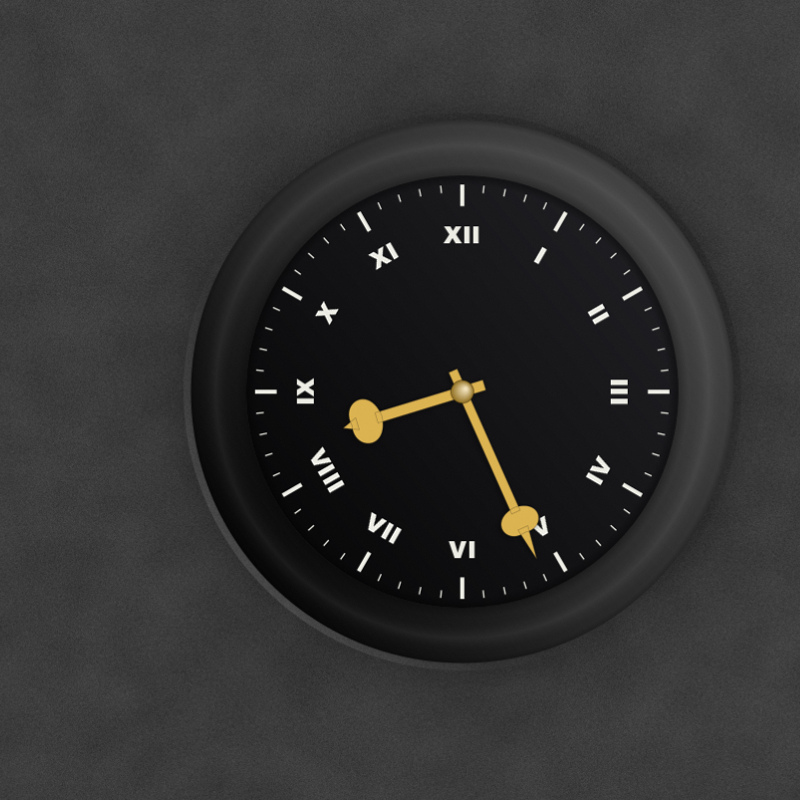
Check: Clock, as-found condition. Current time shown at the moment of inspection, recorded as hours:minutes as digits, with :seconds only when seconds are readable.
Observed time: 8:26
